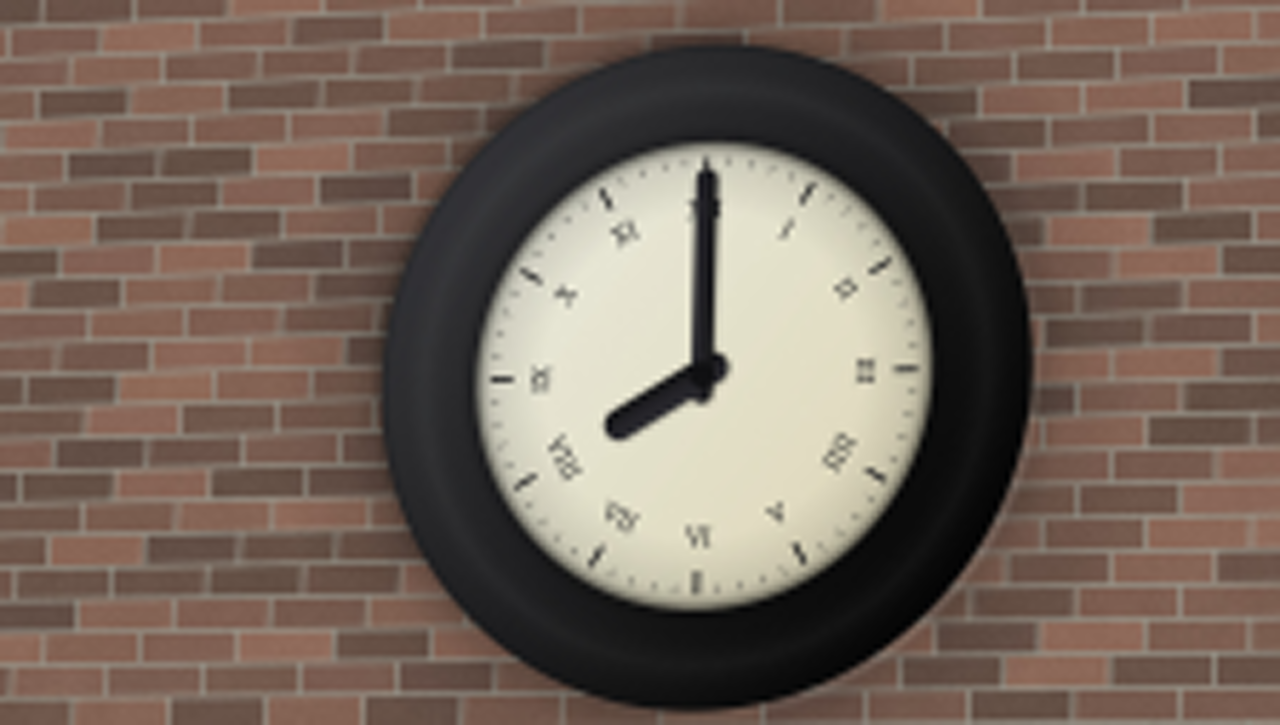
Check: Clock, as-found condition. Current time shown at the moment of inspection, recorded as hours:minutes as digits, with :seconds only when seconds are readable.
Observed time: 8:00
